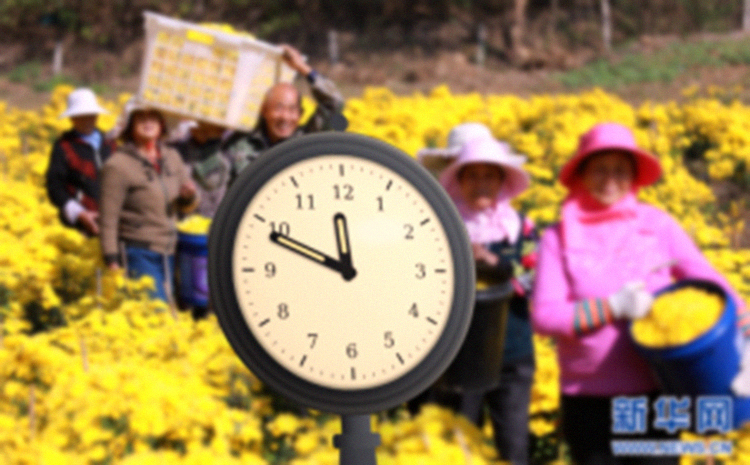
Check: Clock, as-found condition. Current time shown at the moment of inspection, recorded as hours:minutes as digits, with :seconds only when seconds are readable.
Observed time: 11:49
